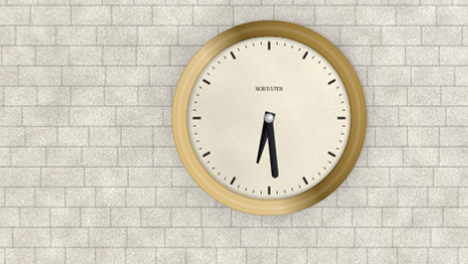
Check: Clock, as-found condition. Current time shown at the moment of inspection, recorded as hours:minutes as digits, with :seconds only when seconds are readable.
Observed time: 6:29
